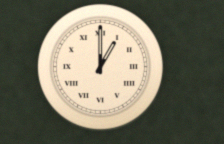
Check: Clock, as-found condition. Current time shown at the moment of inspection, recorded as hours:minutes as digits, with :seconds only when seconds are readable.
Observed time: 1:00
